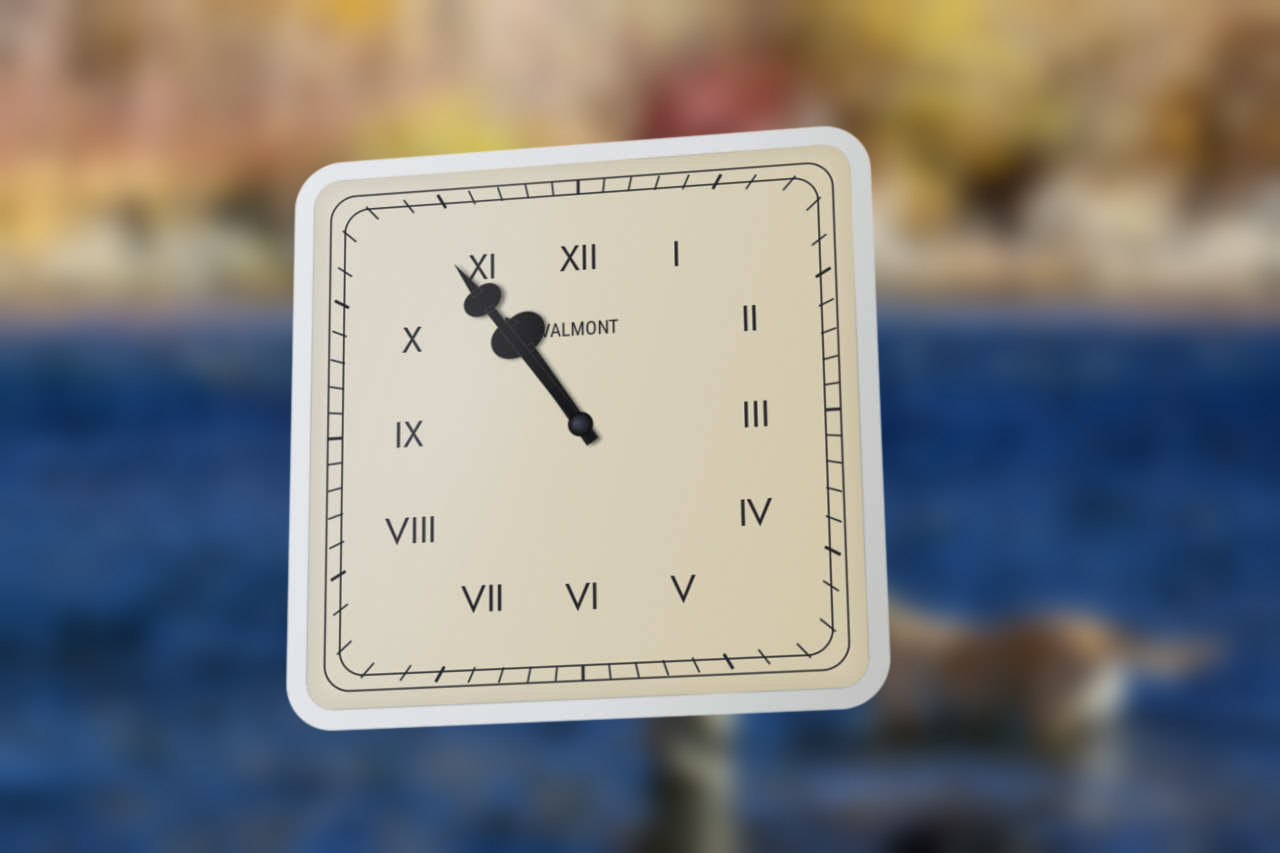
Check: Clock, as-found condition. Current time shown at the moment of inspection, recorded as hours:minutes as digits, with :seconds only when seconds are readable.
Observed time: 10:54
